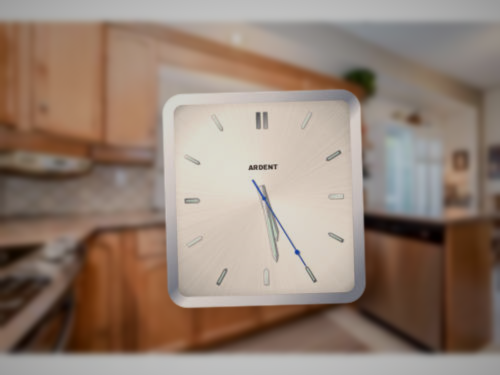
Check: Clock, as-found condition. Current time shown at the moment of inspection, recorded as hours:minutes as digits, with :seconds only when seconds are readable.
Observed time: 5:28:25
